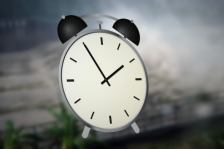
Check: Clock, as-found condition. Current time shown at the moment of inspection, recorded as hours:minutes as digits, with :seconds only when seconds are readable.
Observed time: 1:55
